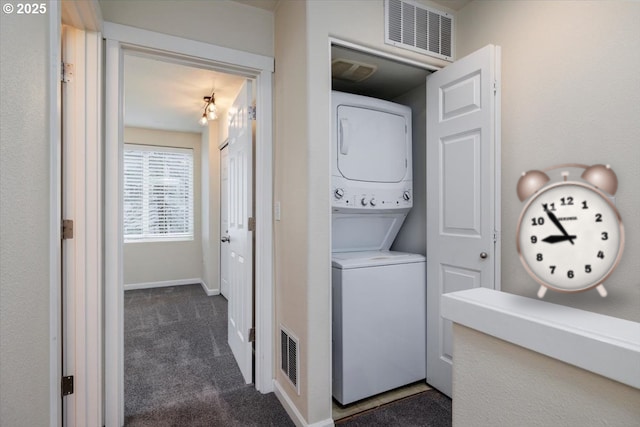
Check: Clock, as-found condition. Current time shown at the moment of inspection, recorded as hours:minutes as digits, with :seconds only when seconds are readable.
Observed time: 8:54
